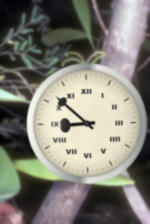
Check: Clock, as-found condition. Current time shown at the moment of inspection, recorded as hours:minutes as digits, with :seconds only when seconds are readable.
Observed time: 8:52
